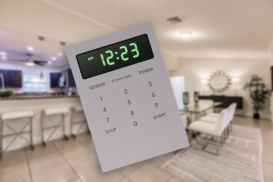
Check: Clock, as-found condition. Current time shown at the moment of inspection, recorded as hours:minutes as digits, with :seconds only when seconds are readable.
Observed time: 12:23
